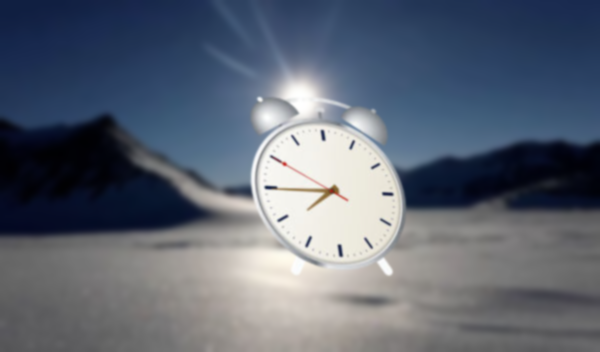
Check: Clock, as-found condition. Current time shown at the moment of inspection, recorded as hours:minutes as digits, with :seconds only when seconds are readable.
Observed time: 7:44:50
